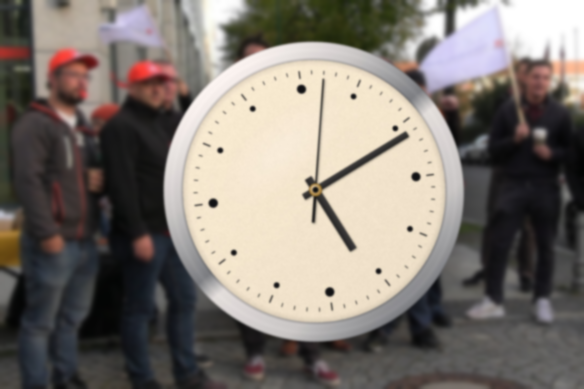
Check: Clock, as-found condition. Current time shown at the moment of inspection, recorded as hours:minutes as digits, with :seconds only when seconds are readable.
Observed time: 5:11:02
